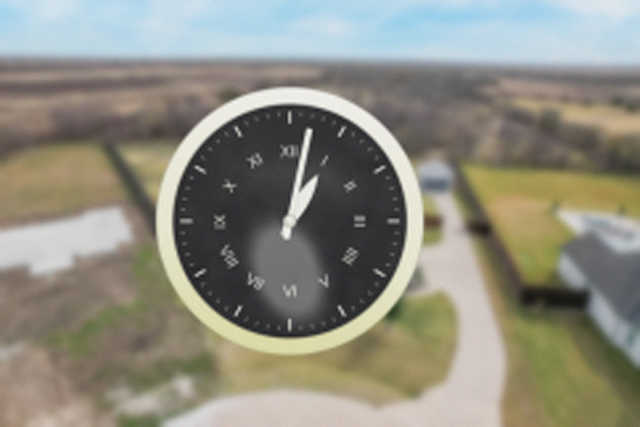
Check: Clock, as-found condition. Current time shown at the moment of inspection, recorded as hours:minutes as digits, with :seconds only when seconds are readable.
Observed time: 1:02
